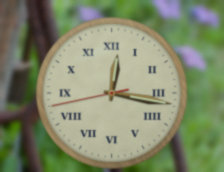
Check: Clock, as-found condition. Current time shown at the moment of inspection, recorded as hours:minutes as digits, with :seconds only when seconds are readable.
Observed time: 12:16:43
